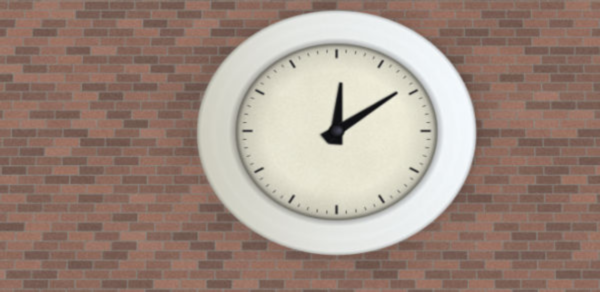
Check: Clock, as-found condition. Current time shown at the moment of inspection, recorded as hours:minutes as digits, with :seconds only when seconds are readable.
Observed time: 12:09
